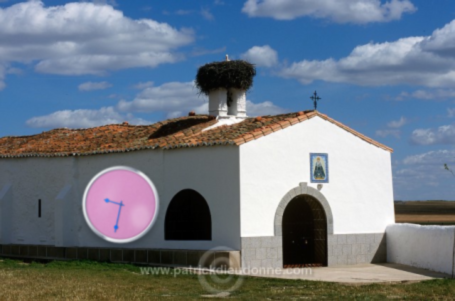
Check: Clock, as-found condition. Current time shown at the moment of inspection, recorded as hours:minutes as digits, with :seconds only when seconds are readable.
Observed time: 9:32
